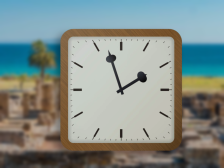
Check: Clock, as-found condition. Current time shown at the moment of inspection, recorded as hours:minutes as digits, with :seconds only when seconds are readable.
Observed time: 1:57
